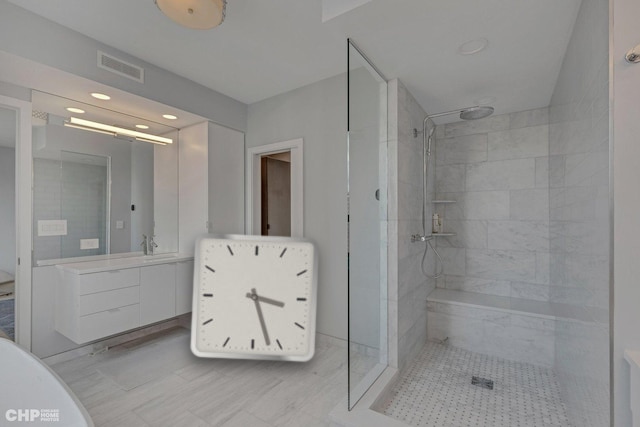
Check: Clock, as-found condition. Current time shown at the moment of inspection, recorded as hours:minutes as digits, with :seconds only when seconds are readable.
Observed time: 3:27
